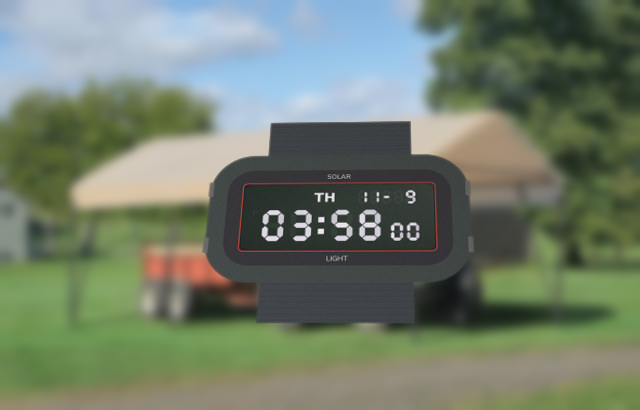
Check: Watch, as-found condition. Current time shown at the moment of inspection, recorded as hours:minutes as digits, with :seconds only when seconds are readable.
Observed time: 3:58:00
